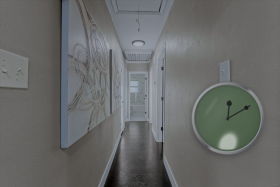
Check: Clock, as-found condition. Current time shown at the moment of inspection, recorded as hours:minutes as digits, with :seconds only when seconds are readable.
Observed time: 12:10
